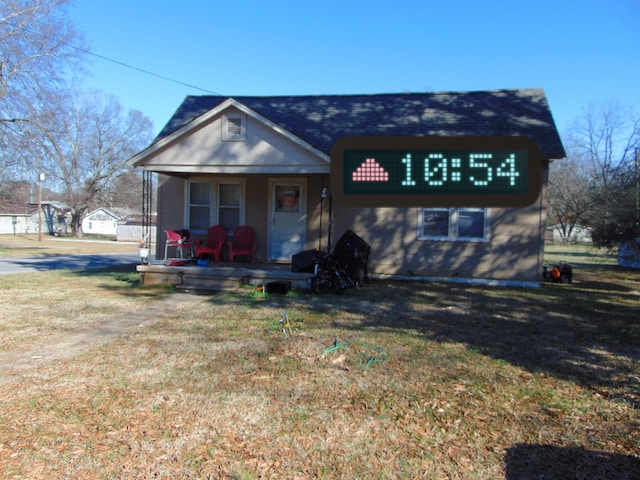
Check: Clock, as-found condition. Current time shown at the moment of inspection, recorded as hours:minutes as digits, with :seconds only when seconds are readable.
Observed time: 10:54
